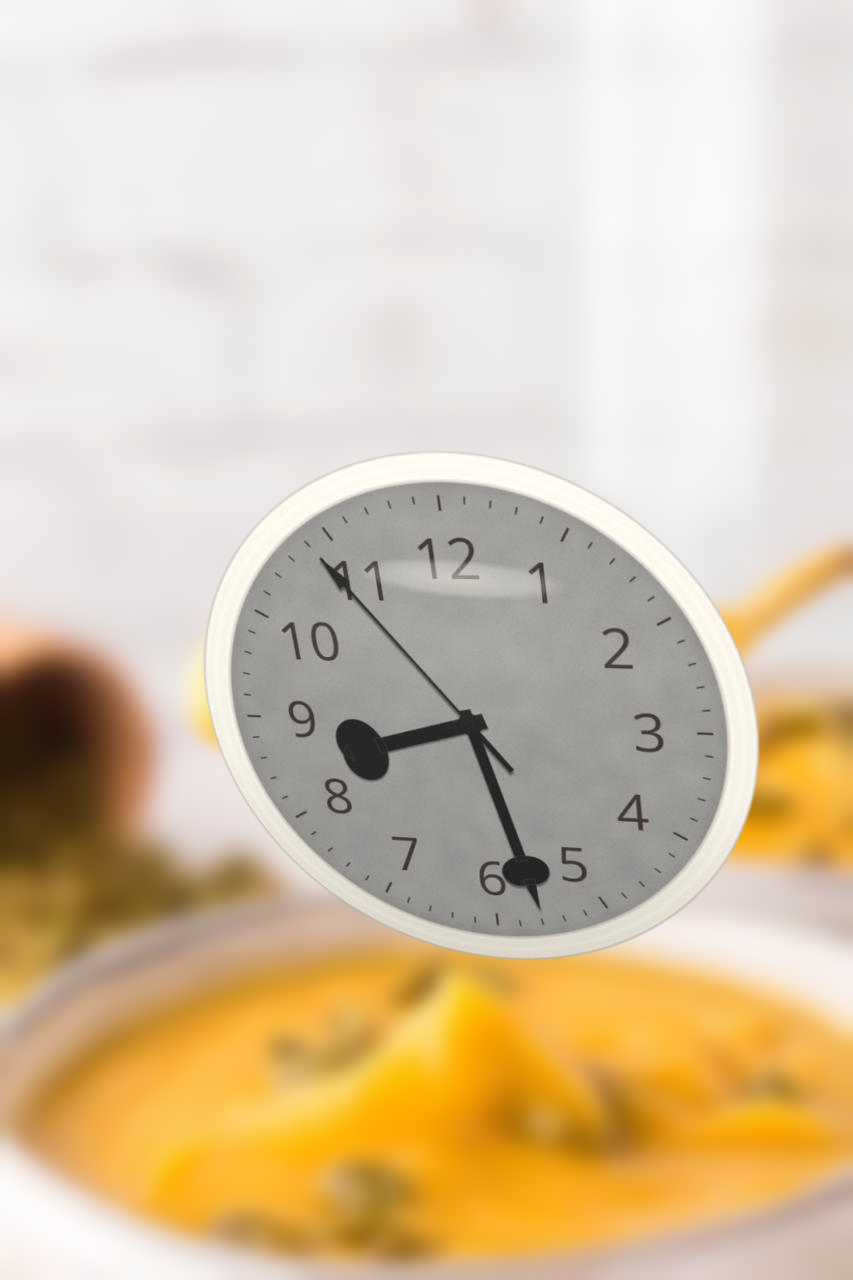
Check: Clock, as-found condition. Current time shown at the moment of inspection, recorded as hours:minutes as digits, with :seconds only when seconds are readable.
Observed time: 8:27:54
